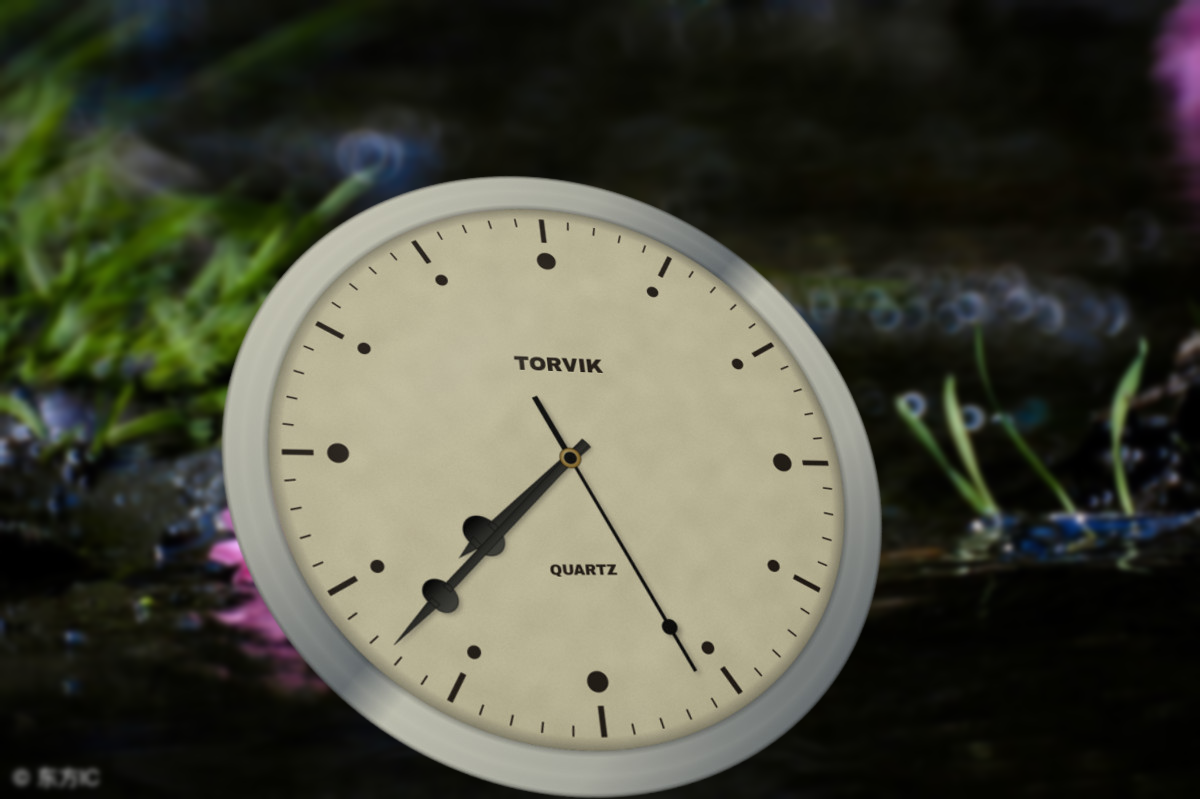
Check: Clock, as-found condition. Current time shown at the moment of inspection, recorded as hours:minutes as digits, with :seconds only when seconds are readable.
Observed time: 7:37:26
